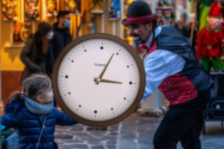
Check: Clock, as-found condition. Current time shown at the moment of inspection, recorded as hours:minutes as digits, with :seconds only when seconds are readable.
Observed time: 3:04
